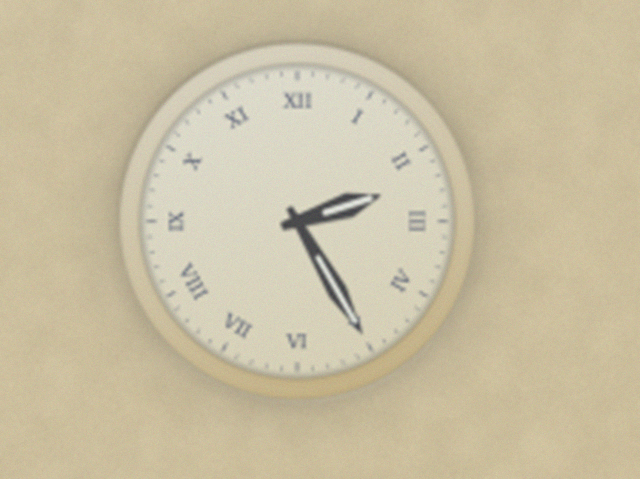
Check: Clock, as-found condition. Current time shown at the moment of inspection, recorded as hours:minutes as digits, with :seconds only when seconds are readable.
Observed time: 2:25
